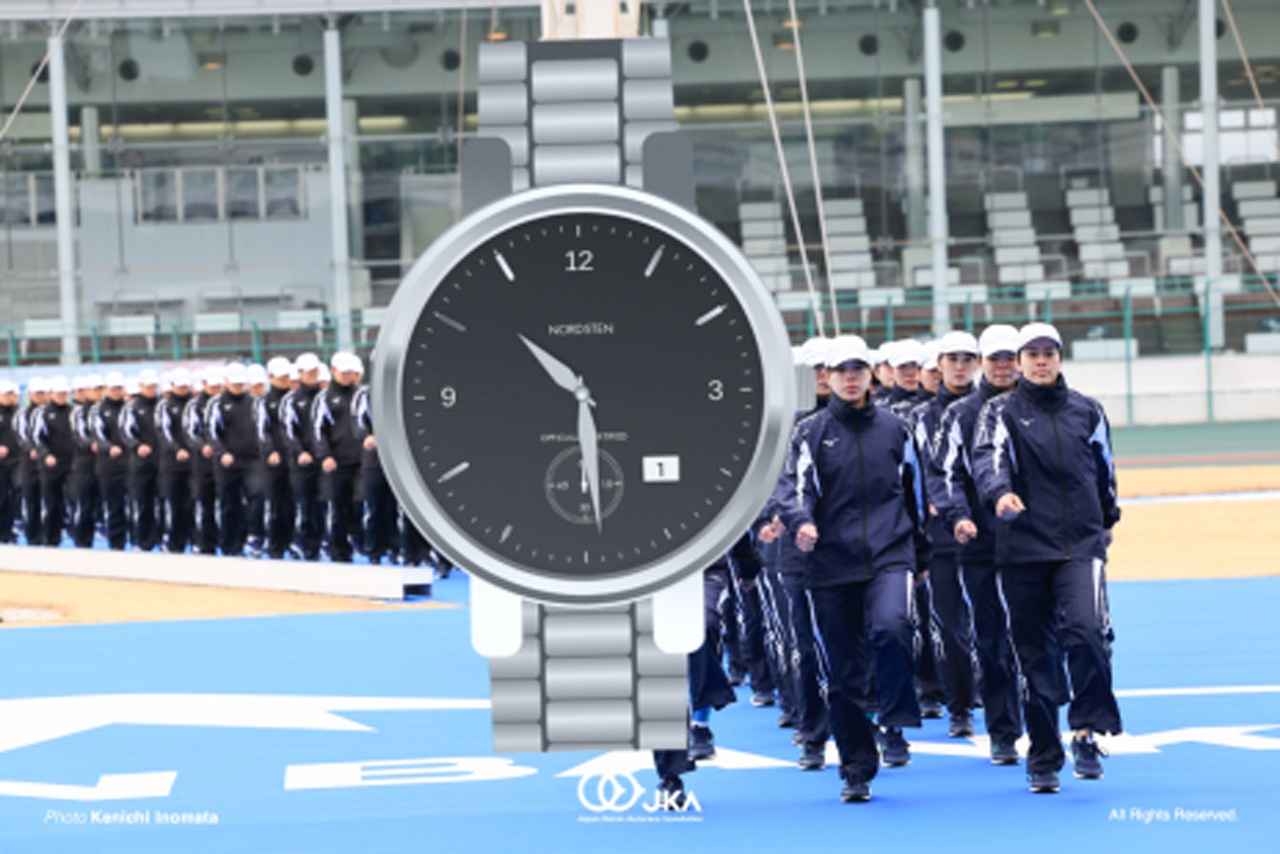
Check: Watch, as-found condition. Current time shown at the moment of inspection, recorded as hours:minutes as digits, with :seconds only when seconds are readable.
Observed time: 10:29
